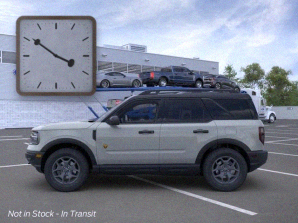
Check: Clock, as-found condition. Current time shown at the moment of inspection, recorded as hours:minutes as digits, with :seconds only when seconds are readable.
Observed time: 3:51
